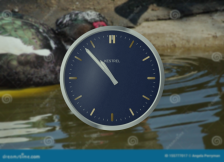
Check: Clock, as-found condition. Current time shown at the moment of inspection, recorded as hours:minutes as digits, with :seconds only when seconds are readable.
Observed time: 10:53
